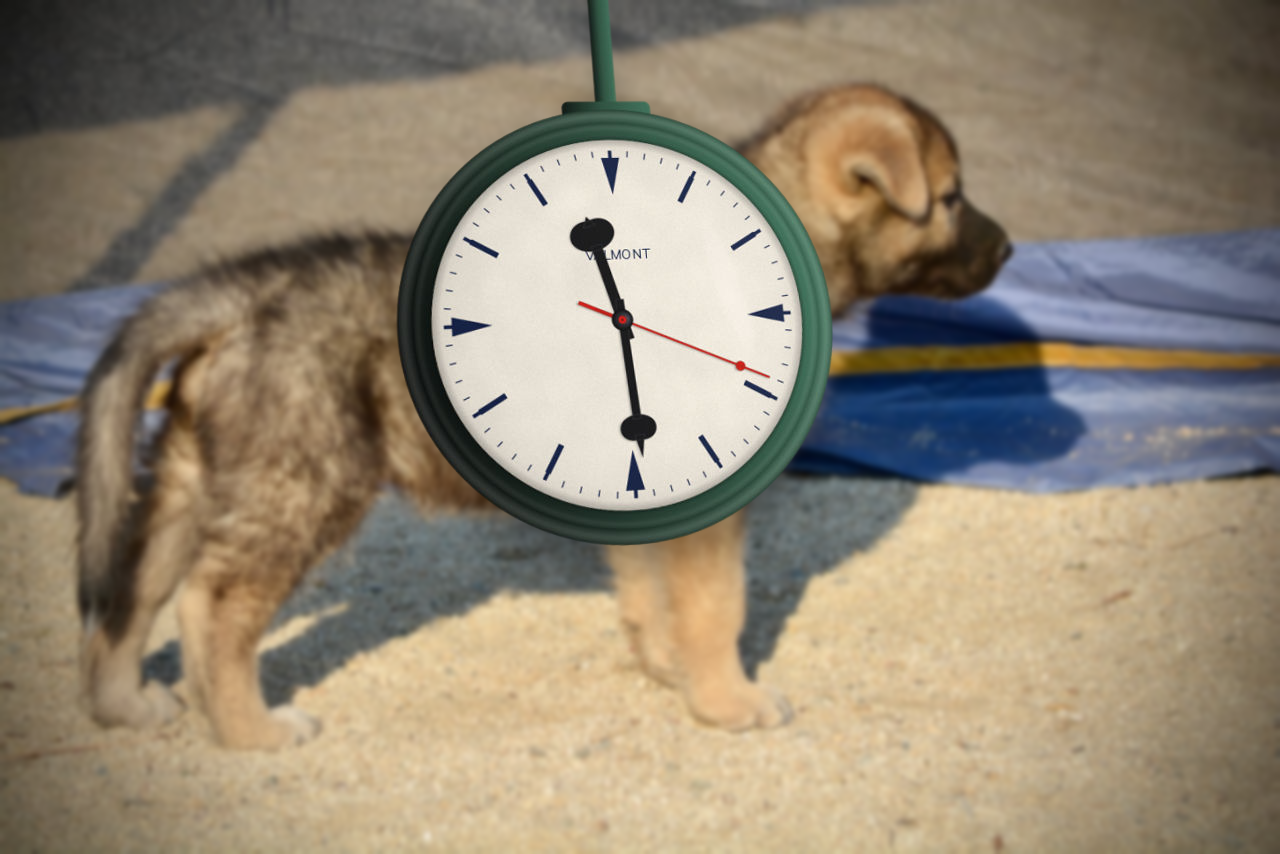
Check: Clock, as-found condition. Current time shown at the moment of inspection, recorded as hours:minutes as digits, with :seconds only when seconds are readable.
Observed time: 11:29:19
